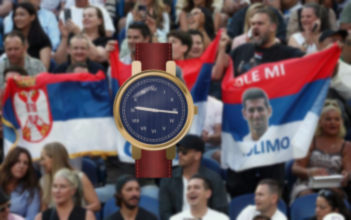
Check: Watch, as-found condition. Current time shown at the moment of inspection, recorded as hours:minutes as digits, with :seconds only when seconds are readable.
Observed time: 9:16
